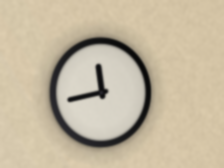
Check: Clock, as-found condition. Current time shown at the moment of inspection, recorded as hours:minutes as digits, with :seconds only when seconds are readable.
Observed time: 11:43
